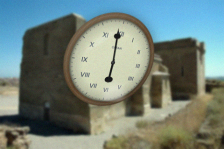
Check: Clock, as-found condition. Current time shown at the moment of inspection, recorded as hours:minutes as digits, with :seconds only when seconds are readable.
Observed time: 5:59
